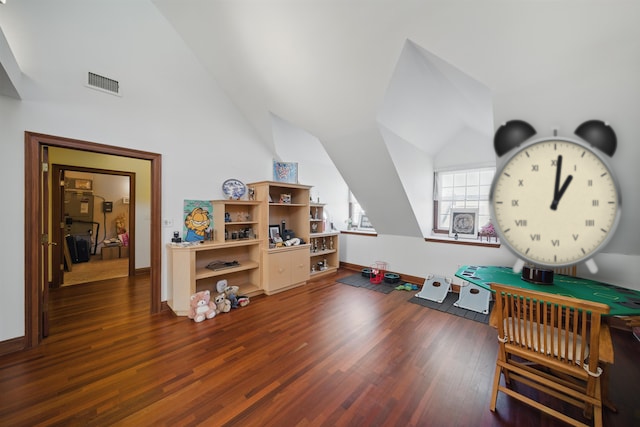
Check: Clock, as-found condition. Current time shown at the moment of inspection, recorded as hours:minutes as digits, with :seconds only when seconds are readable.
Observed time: 1:01
